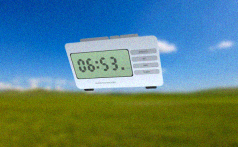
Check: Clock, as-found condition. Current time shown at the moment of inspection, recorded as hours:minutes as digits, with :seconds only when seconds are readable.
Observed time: 6:53
